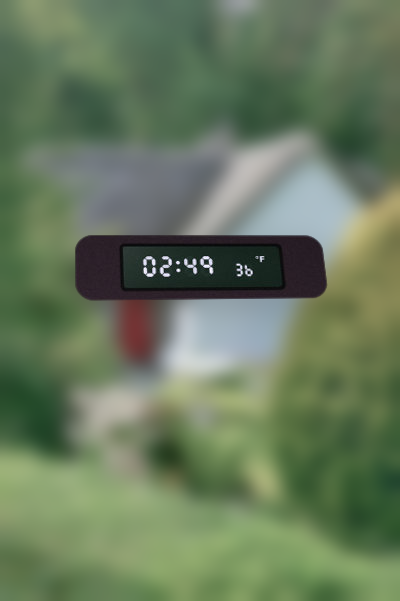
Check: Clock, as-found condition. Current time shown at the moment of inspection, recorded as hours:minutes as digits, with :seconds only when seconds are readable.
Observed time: 2:49
